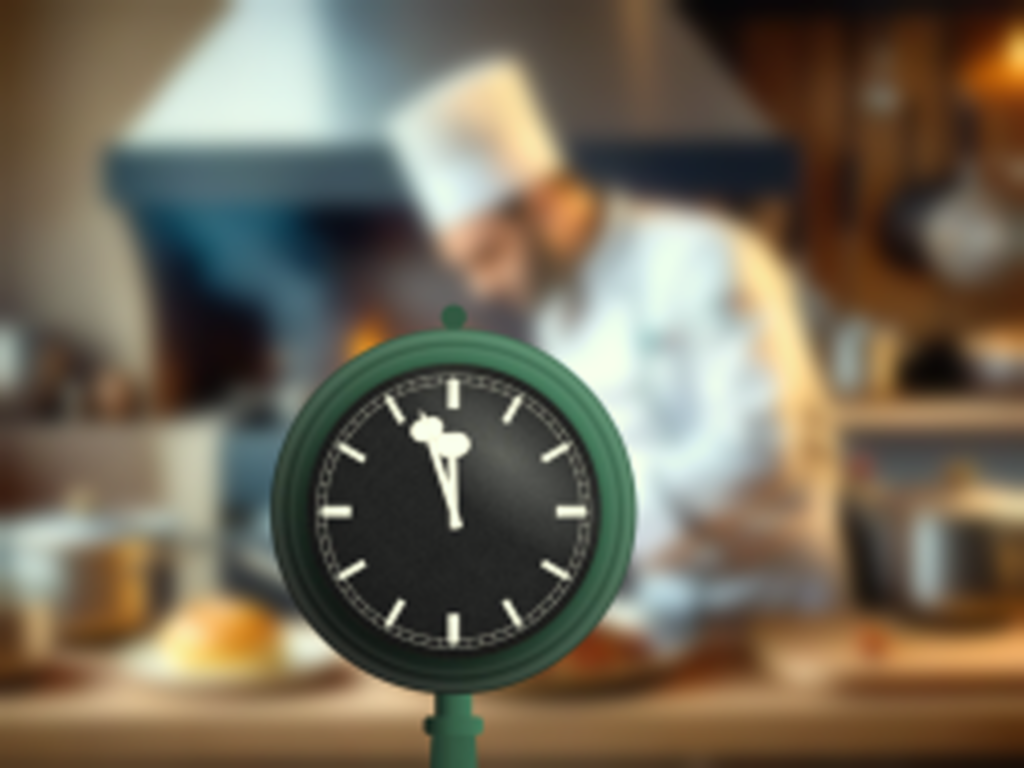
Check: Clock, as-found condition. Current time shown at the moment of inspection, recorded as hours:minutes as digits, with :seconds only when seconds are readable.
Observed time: 11:57
